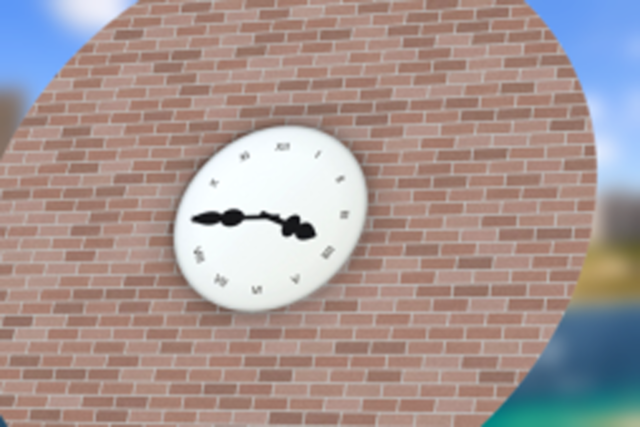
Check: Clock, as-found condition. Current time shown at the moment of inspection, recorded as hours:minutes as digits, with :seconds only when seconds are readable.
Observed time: 3:45
